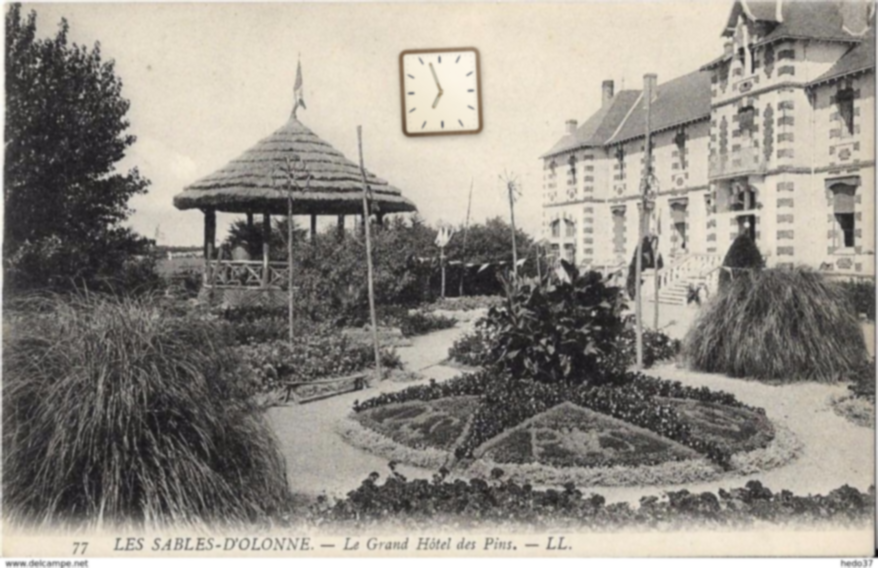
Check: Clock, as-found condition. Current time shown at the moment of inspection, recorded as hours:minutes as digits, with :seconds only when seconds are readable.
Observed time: 6:57
